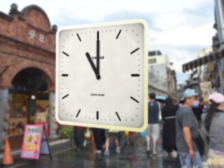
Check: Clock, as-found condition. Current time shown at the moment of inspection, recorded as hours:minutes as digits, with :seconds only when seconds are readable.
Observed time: 11:00
